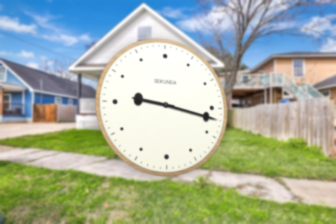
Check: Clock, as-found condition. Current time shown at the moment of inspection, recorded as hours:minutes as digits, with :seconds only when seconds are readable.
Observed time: 9:17
